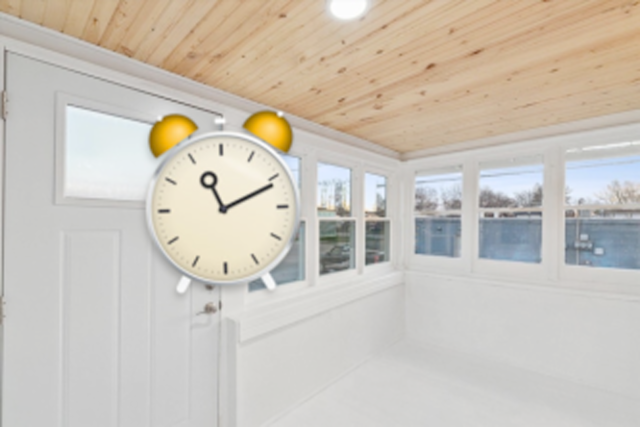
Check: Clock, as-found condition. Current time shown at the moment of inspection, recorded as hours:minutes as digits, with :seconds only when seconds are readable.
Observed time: 11:11
